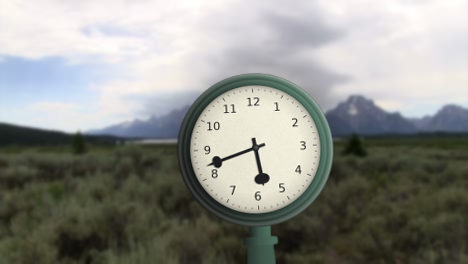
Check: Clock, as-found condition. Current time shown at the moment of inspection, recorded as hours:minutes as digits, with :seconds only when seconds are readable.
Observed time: 5:42
